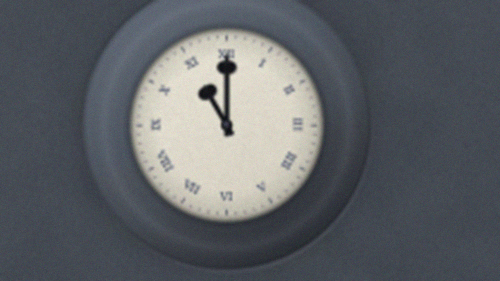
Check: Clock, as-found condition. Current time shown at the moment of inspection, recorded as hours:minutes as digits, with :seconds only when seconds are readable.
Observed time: 11:00
